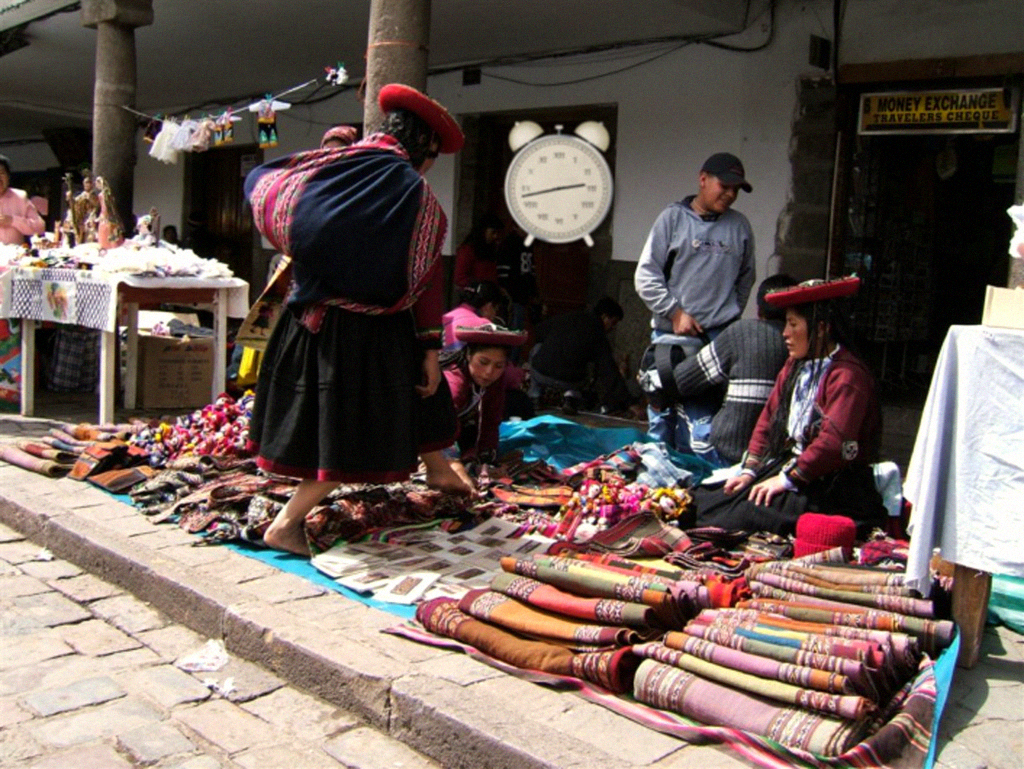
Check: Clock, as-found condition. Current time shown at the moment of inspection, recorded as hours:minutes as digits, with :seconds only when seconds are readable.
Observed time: 2:43
